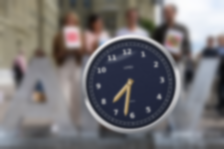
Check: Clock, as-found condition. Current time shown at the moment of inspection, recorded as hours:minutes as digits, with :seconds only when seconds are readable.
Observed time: 7:32
